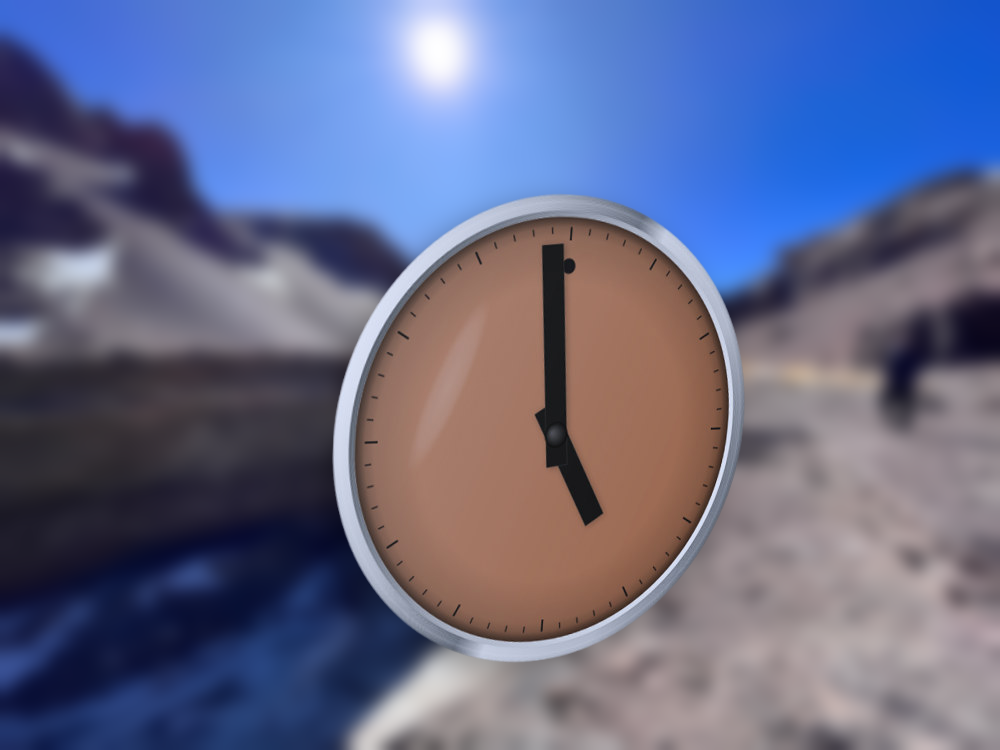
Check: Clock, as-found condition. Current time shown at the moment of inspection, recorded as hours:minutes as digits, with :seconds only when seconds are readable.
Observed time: 4:59
